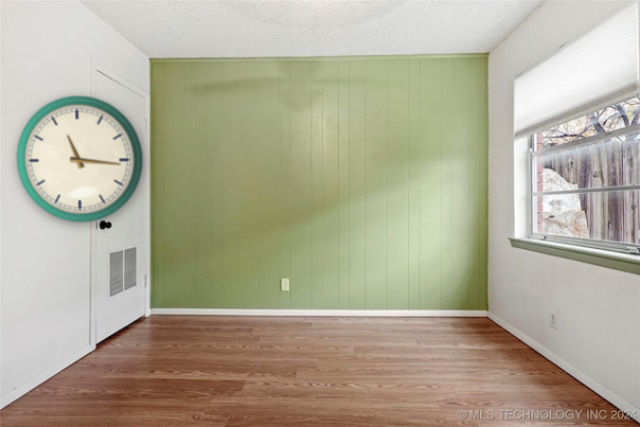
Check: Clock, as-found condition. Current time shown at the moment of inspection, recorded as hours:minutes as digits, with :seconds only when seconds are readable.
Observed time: 11:16
